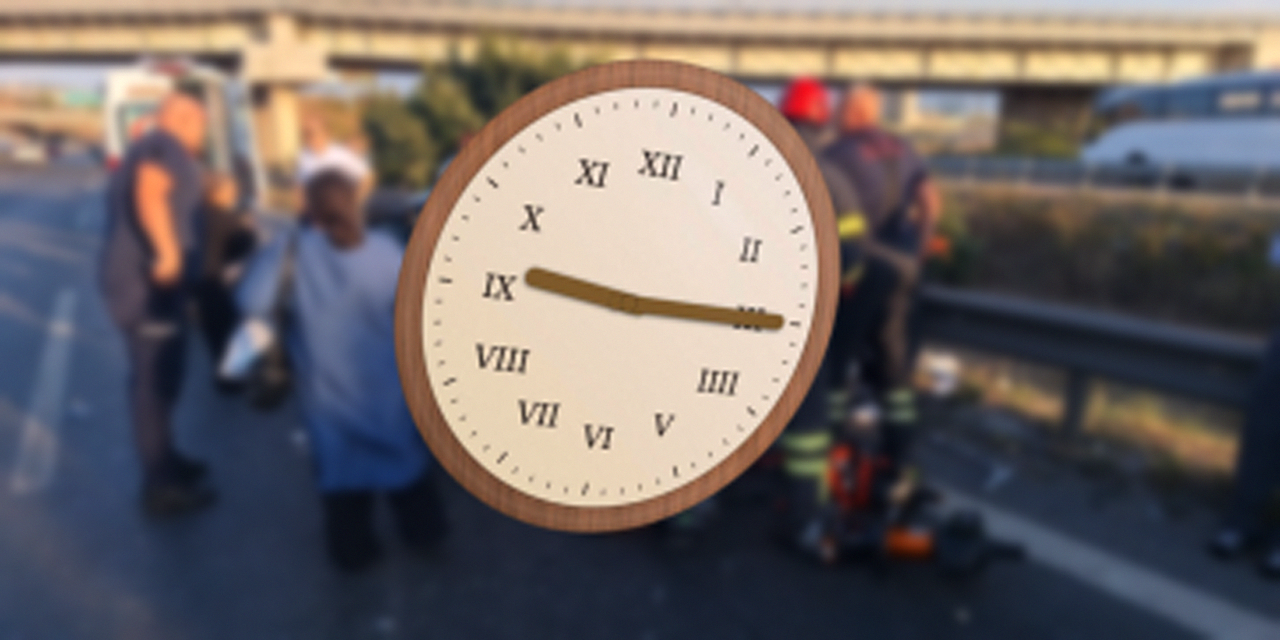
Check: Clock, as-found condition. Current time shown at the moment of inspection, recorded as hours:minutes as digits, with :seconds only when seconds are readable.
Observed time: 9:15
